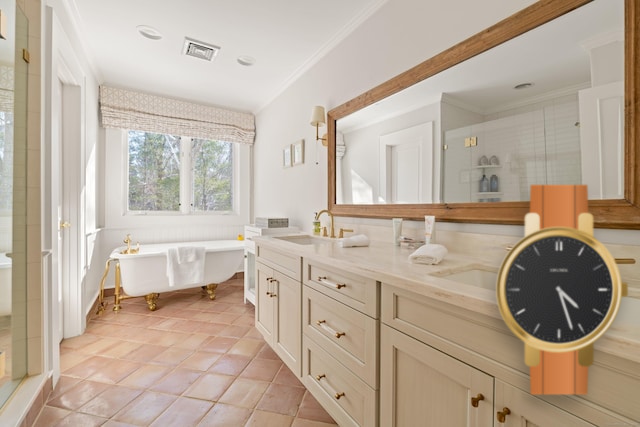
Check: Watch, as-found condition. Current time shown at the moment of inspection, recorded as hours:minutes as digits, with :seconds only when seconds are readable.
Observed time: 4:27
